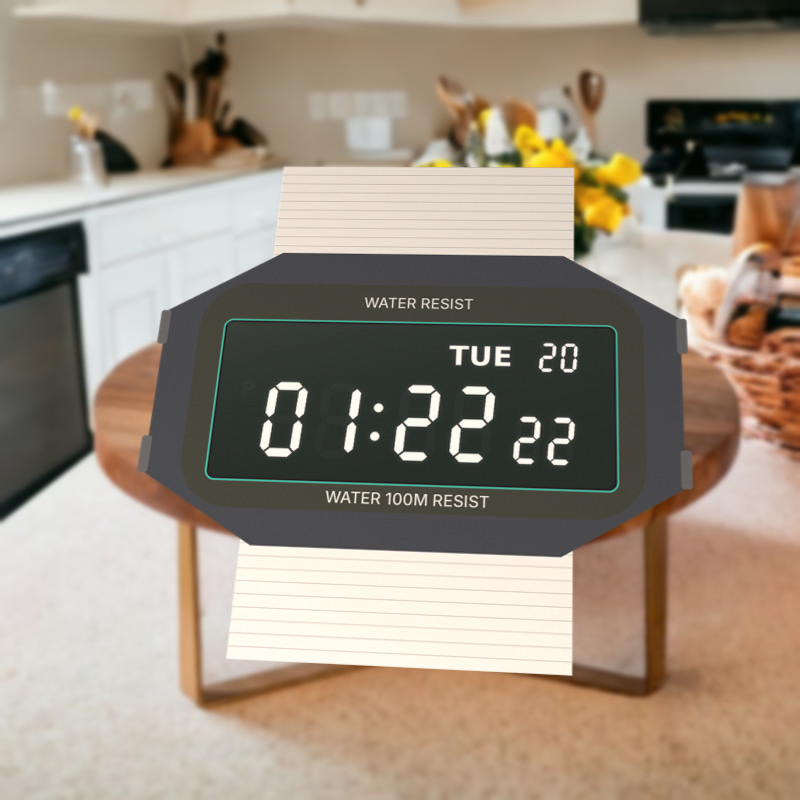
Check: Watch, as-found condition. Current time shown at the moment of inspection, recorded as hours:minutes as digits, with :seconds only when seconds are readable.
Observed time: 1:22:22
